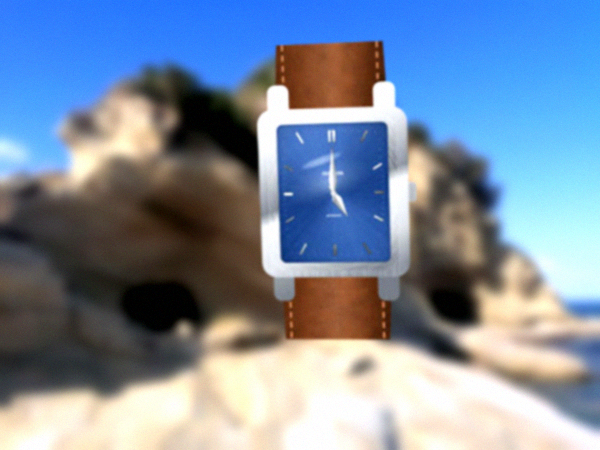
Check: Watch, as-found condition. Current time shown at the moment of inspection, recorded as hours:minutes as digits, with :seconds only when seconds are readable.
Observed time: 5:00
